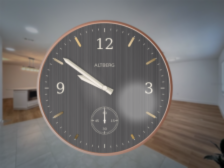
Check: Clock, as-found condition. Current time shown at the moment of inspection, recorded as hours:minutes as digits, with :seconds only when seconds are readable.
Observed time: 9:51
